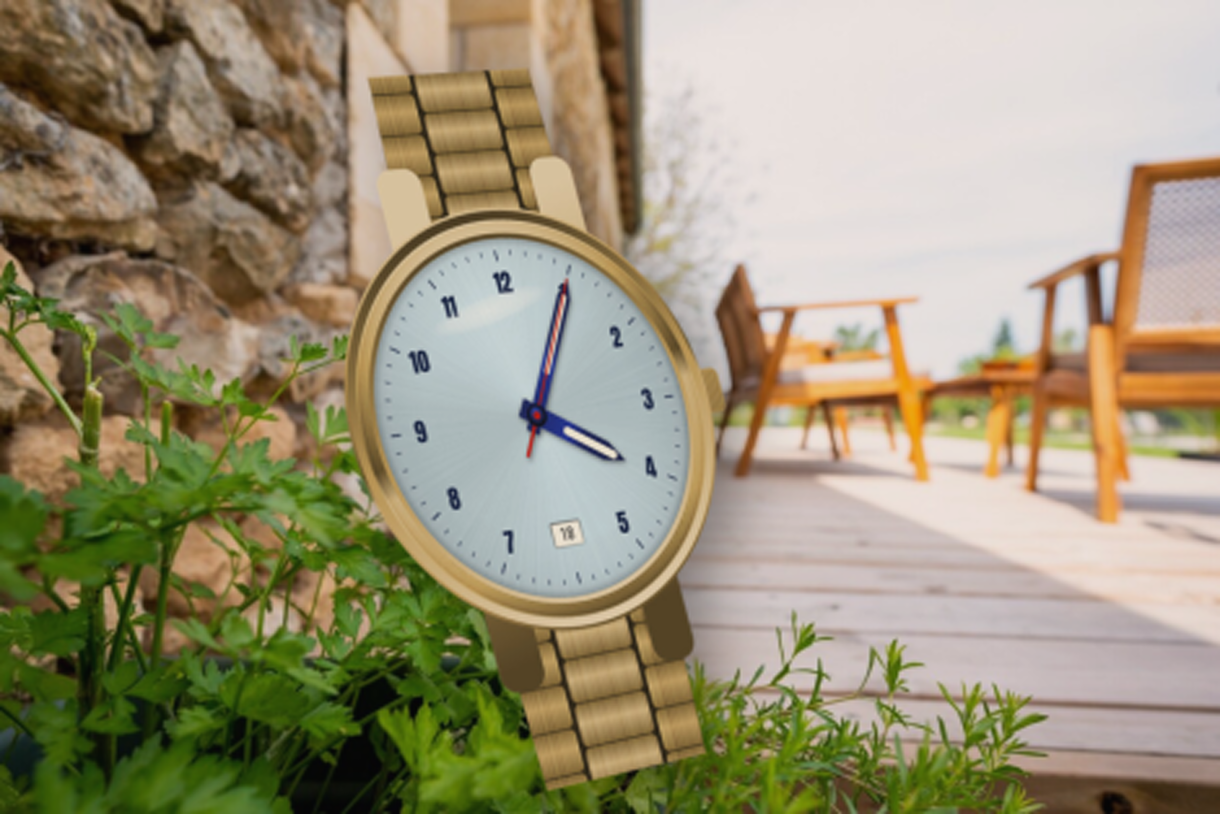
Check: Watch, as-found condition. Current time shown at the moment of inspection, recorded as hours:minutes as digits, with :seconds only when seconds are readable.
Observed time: 4:05:05
